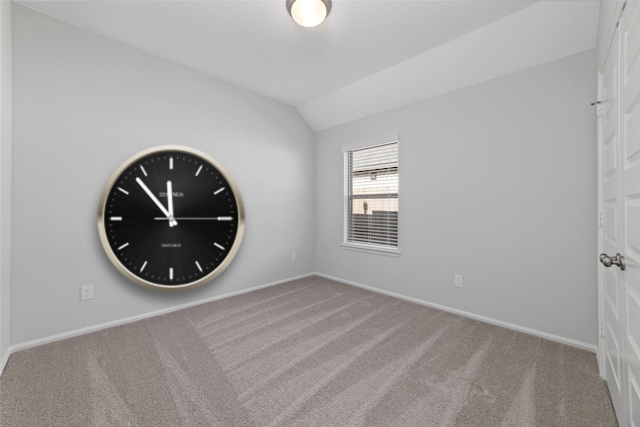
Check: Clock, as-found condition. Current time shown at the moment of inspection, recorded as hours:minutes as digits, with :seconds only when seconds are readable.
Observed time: 11:53:15
